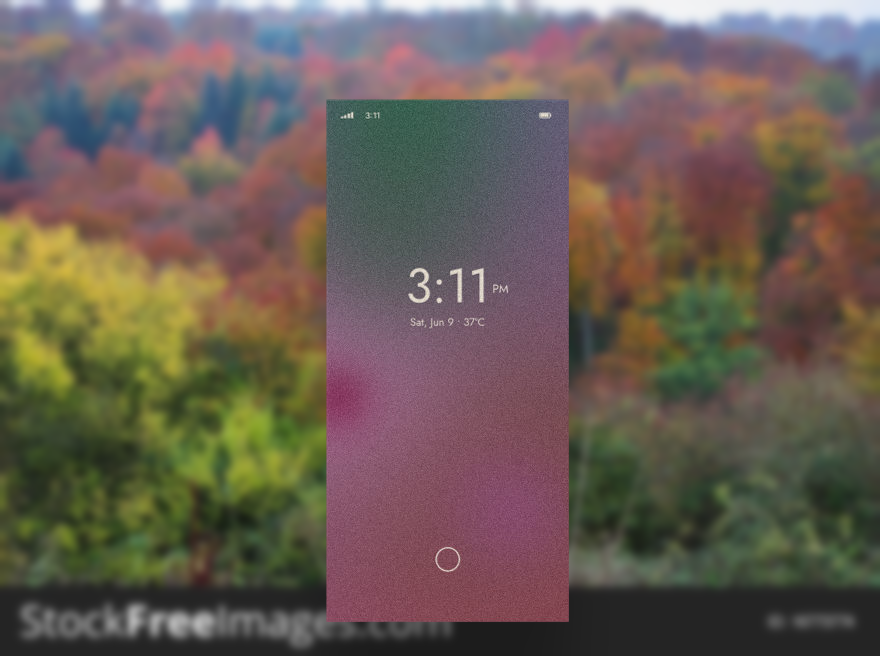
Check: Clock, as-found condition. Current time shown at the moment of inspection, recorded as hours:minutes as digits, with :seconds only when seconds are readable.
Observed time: 3:11
